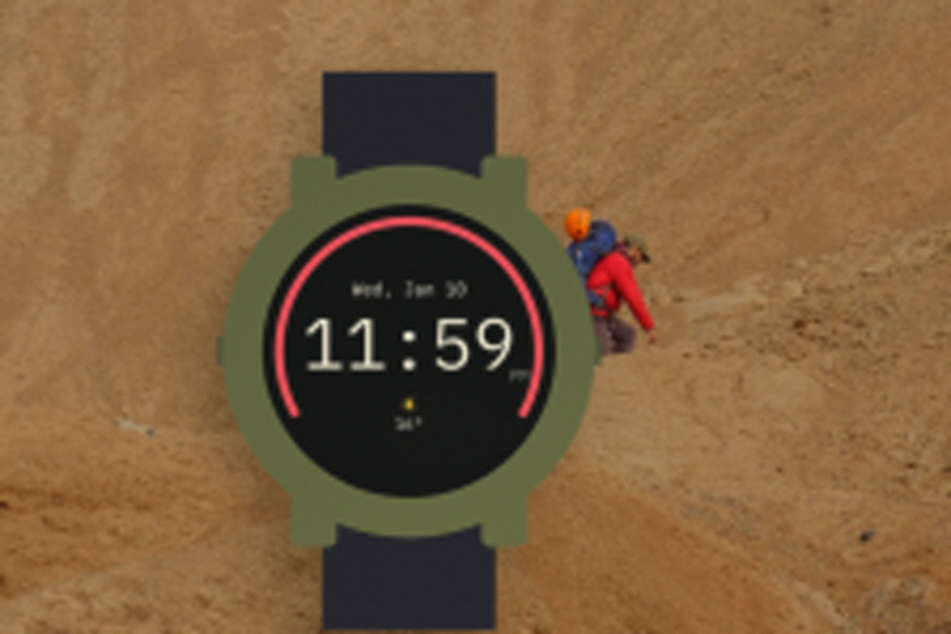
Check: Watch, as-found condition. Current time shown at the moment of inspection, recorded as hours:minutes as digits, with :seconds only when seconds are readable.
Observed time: 11:59
